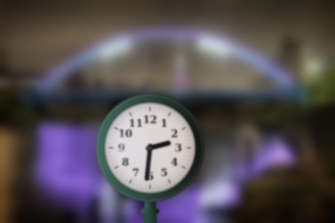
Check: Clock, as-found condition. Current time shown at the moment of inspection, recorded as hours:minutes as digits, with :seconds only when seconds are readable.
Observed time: 2:31
